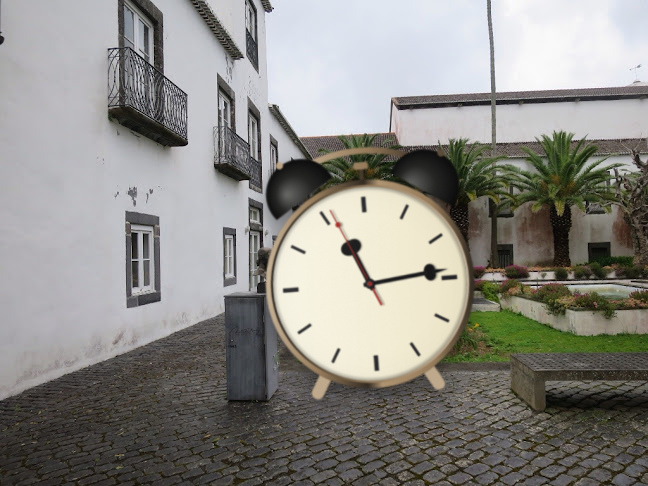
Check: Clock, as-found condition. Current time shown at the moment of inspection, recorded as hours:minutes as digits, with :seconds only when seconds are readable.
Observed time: 11:13:56
